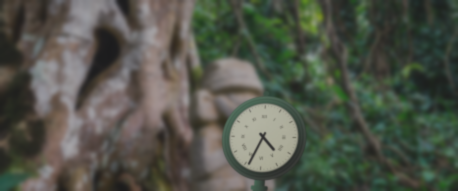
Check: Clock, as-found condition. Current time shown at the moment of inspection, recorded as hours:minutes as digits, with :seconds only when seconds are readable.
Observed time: 4:34
